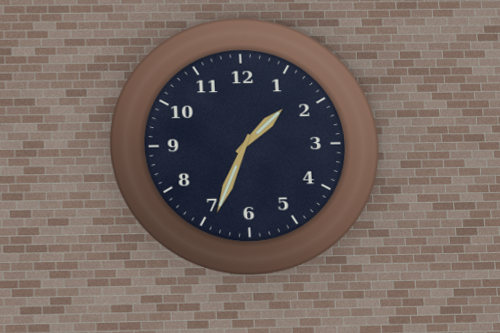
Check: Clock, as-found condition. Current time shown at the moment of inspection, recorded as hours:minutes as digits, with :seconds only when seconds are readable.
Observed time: 1:34
